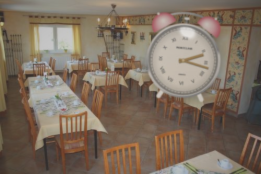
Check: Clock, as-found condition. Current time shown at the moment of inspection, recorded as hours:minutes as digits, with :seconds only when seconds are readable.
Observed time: 2:17
